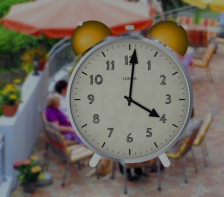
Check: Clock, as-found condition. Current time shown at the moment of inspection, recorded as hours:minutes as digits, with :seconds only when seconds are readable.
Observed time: 4:01
